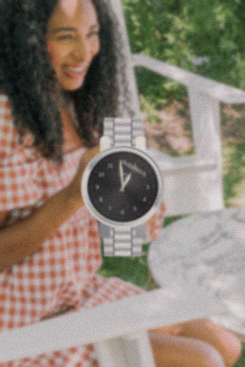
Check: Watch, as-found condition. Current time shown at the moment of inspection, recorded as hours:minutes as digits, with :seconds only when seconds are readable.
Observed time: 12:59
